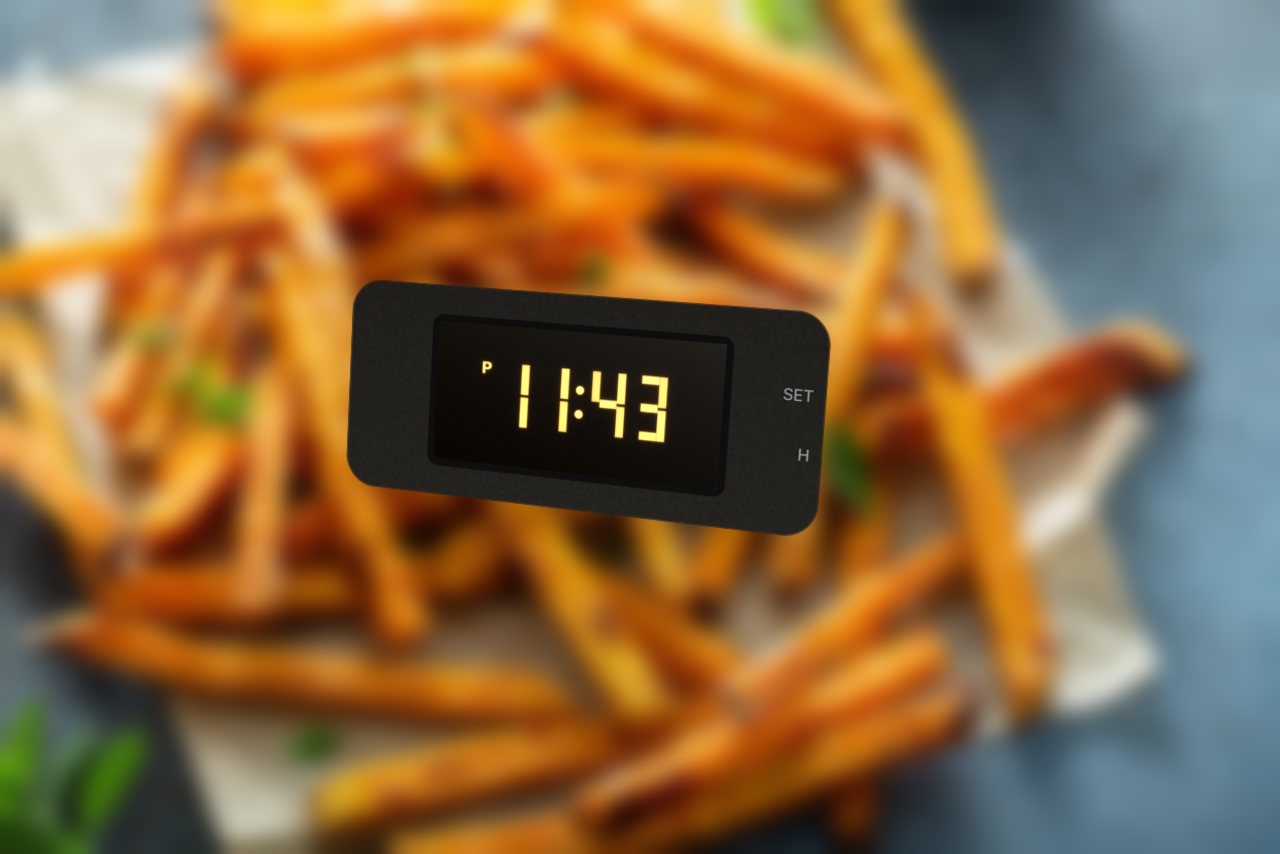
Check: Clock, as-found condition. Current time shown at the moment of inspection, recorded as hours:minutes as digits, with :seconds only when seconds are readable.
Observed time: 11:43
